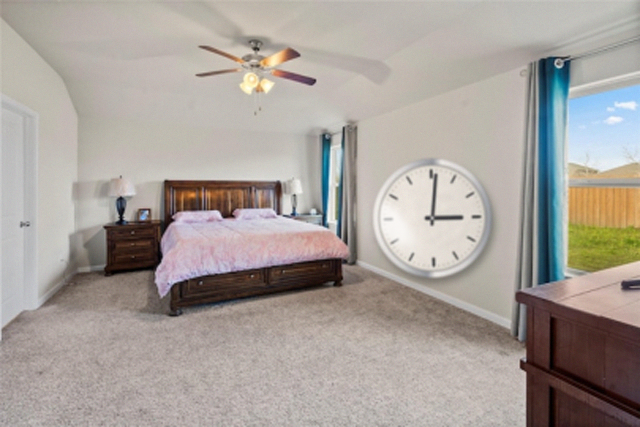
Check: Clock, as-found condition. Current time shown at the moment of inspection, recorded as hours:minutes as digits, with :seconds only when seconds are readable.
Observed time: 3:01
